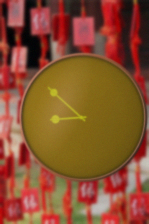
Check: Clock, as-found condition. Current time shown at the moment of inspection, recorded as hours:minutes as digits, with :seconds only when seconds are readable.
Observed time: 8:52
